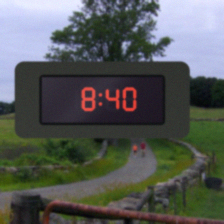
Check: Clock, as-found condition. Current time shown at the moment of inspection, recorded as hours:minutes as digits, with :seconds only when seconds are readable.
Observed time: 8:40
